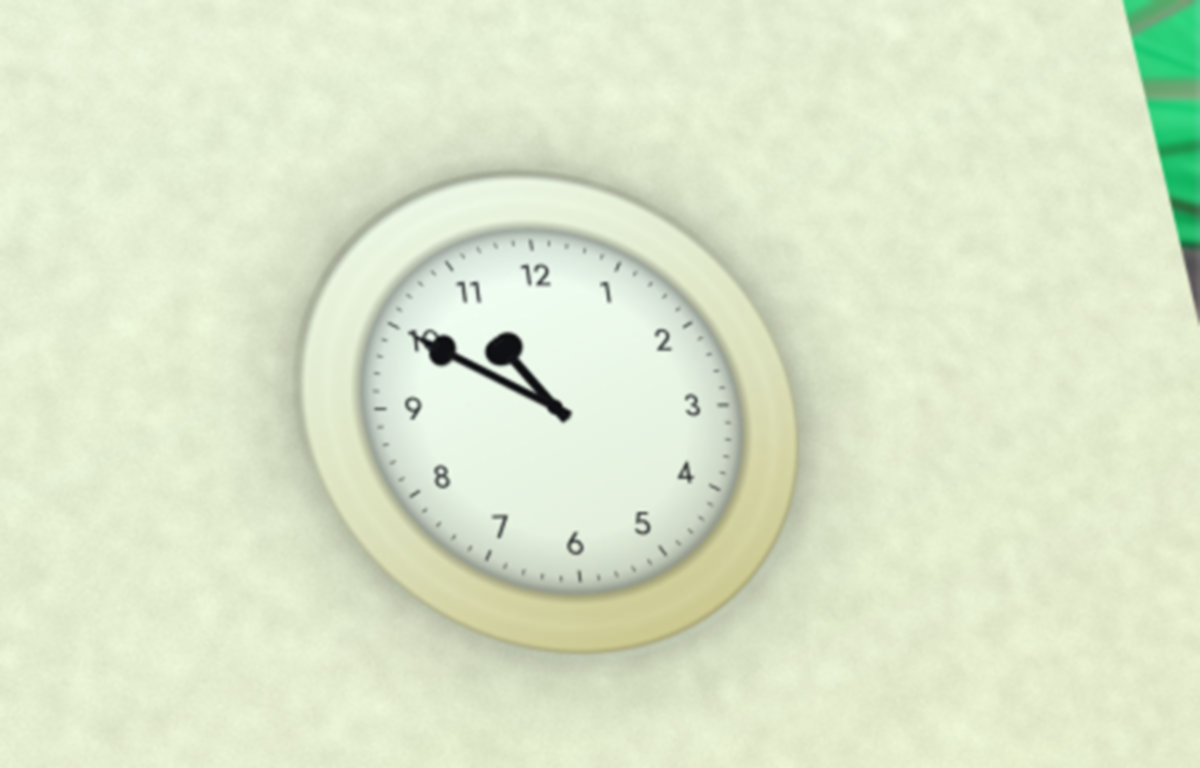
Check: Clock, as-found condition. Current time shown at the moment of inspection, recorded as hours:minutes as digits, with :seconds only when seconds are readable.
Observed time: 10:50
